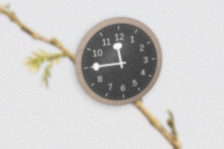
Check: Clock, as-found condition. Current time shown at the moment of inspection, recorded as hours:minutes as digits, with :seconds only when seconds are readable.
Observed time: 11:45
